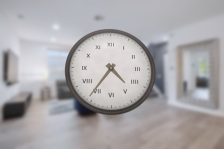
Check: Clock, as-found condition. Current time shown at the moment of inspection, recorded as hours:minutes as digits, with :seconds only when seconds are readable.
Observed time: 4:36
